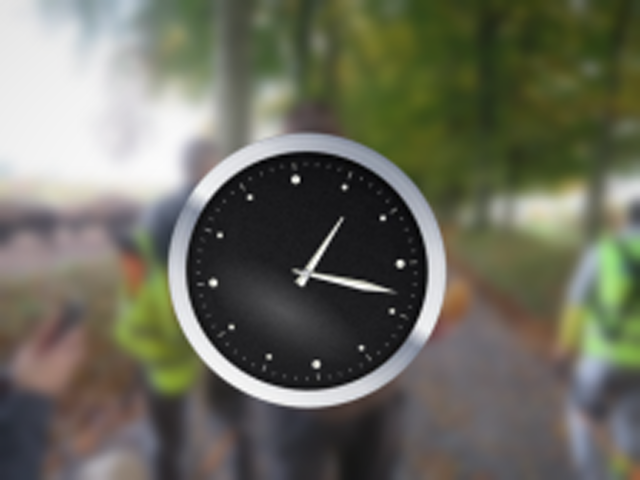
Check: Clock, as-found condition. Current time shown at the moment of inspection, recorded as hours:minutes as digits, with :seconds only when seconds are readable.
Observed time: 1:18
